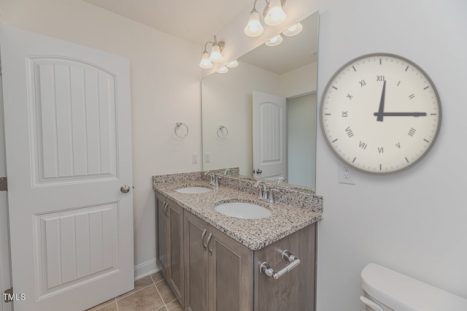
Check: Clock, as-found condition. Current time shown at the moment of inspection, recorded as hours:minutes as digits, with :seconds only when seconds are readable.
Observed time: 12:15
